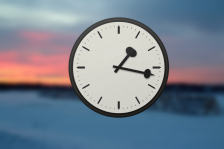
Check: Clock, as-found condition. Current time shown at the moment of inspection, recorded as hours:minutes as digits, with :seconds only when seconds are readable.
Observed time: 1:17
